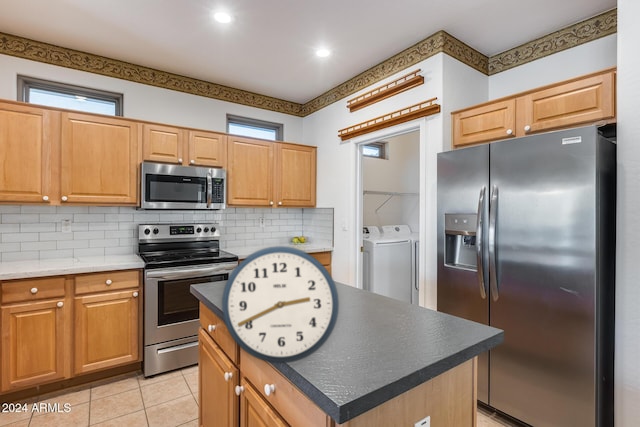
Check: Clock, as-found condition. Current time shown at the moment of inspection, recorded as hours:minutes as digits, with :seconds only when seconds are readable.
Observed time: 2:41
